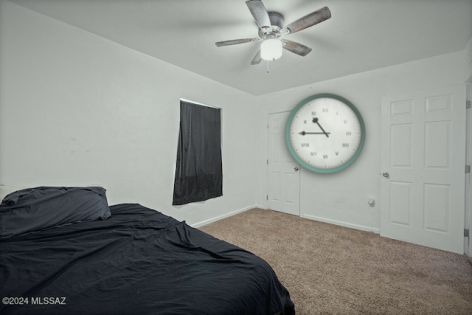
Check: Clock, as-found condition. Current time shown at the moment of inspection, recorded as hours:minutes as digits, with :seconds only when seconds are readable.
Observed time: 10:45
